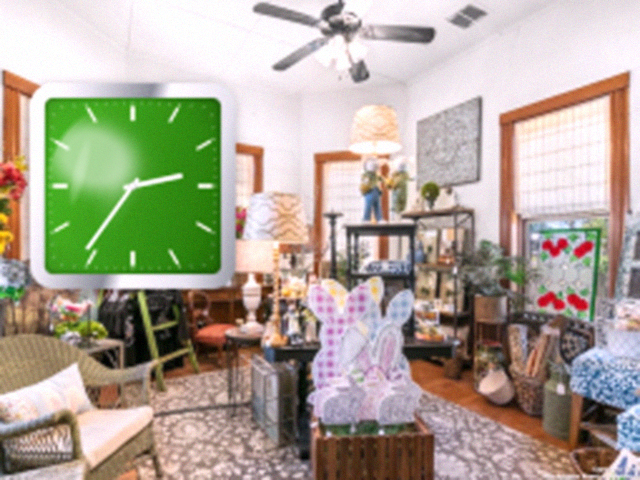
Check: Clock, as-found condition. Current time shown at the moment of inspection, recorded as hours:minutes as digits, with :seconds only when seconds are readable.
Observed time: 2:36
